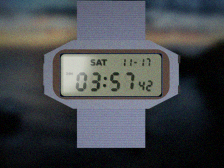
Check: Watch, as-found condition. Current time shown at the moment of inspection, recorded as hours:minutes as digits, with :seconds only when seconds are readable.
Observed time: 3:57:42
